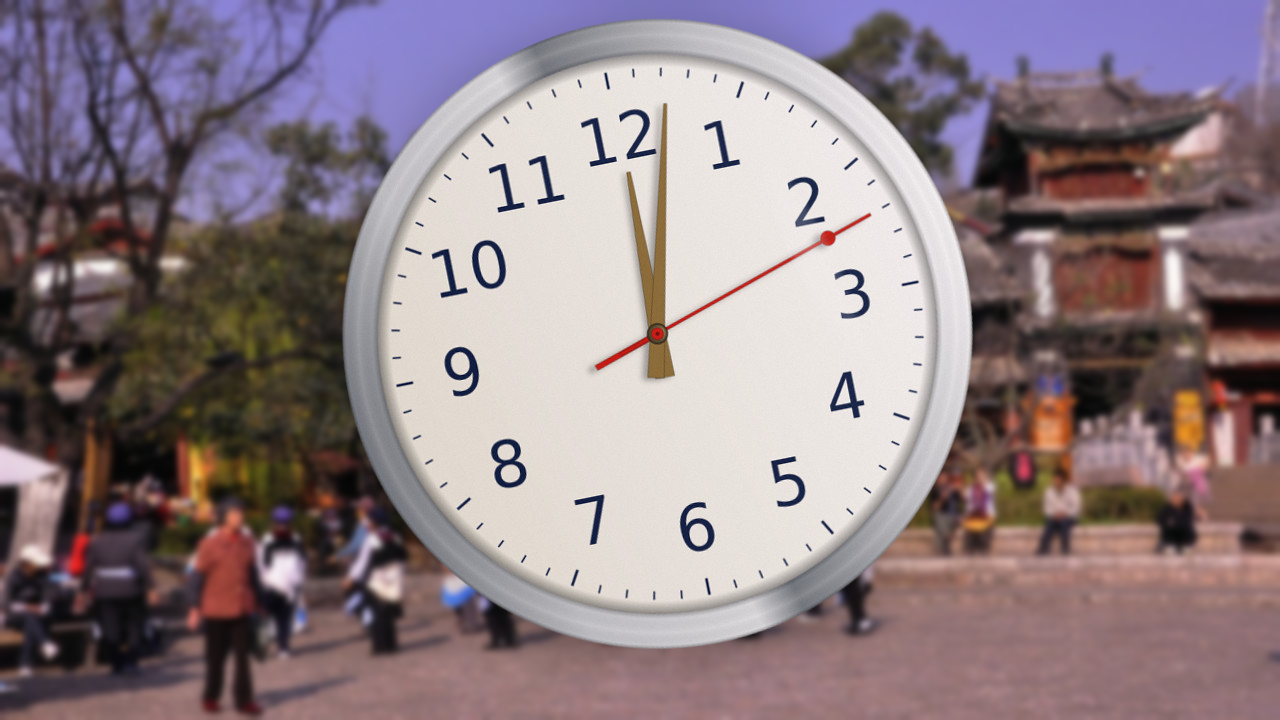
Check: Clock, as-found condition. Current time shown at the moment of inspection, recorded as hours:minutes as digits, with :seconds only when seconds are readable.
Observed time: 12:02:12
